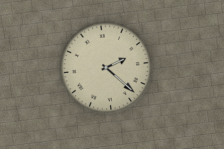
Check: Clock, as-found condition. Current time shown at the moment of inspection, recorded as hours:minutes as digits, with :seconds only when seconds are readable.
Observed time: 2:23
